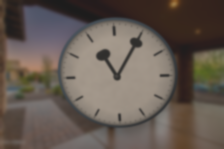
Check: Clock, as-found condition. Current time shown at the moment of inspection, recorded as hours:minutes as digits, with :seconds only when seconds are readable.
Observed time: 11:05
